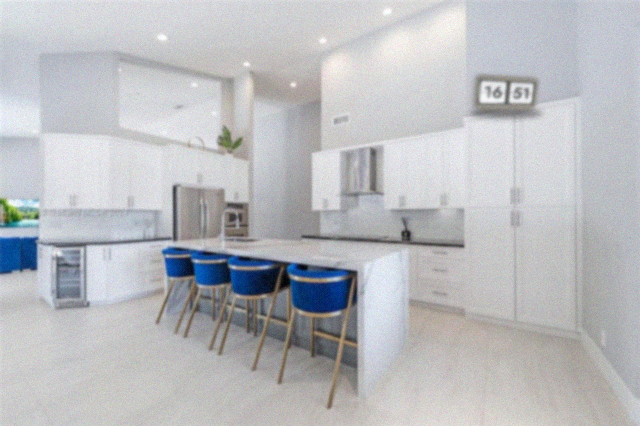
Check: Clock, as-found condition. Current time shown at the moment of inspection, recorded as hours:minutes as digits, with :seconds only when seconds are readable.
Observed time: 16:51
